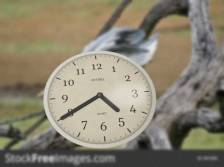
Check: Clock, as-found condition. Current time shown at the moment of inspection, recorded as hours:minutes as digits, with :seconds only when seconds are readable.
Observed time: 4:40
